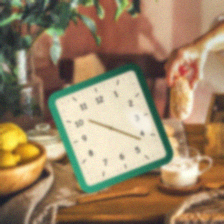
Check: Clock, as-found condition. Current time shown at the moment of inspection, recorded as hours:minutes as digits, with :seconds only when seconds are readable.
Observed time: 10:22
